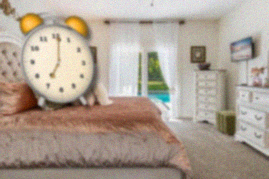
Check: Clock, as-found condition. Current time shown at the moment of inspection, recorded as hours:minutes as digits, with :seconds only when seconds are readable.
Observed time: 7:01
